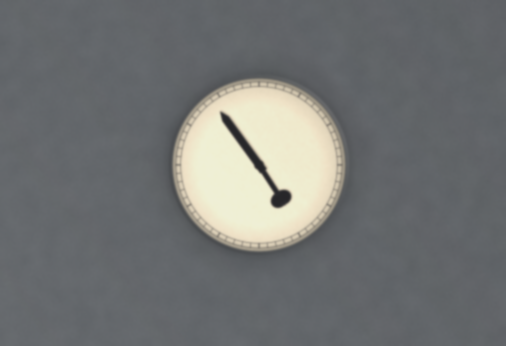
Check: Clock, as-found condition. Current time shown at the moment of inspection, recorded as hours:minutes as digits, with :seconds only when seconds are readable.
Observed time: 4:54
